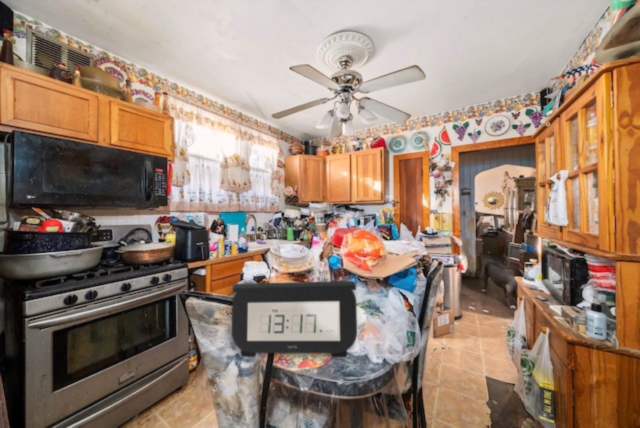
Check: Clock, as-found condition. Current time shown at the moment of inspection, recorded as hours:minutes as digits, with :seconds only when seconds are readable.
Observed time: 13:17
